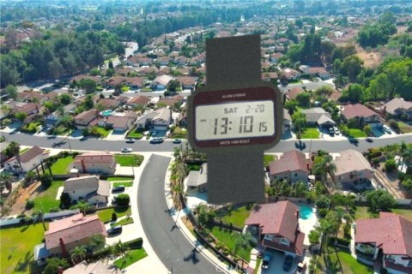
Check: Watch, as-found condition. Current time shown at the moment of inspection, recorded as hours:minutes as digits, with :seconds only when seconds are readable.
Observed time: 13:10:15
